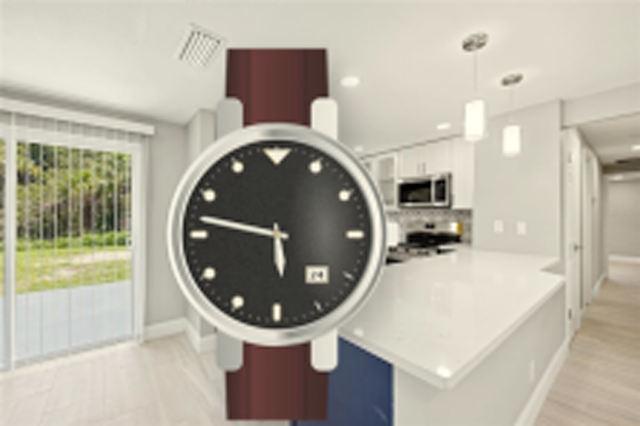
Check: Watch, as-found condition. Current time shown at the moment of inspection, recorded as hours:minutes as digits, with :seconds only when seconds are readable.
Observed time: 5:47
